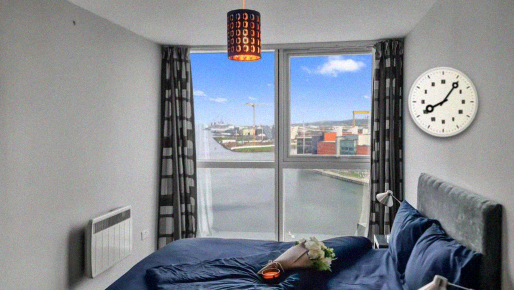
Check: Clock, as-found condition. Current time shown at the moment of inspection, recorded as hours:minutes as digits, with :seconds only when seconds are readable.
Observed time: 8:06
